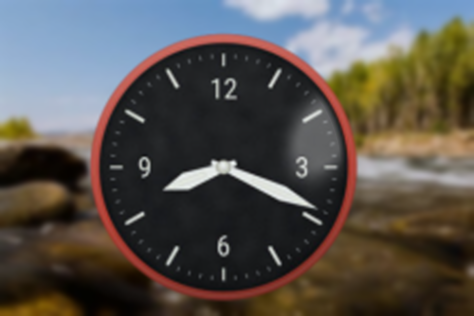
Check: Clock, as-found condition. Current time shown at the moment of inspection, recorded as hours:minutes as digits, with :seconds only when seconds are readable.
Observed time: 8:19
